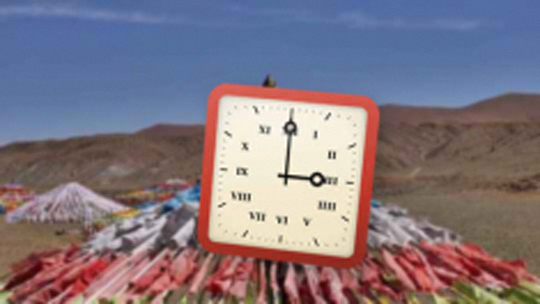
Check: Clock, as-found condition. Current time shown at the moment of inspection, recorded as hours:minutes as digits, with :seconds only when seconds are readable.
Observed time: 3:00
